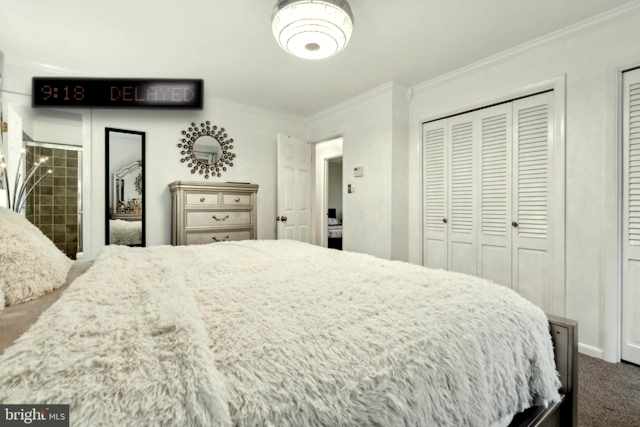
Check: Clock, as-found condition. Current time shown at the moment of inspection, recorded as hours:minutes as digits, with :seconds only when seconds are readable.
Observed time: 9:18
